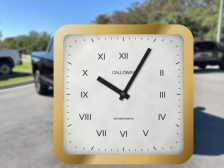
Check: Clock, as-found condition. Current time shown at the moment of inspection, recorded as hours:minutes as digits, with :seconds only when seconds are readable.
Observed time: 10:05
